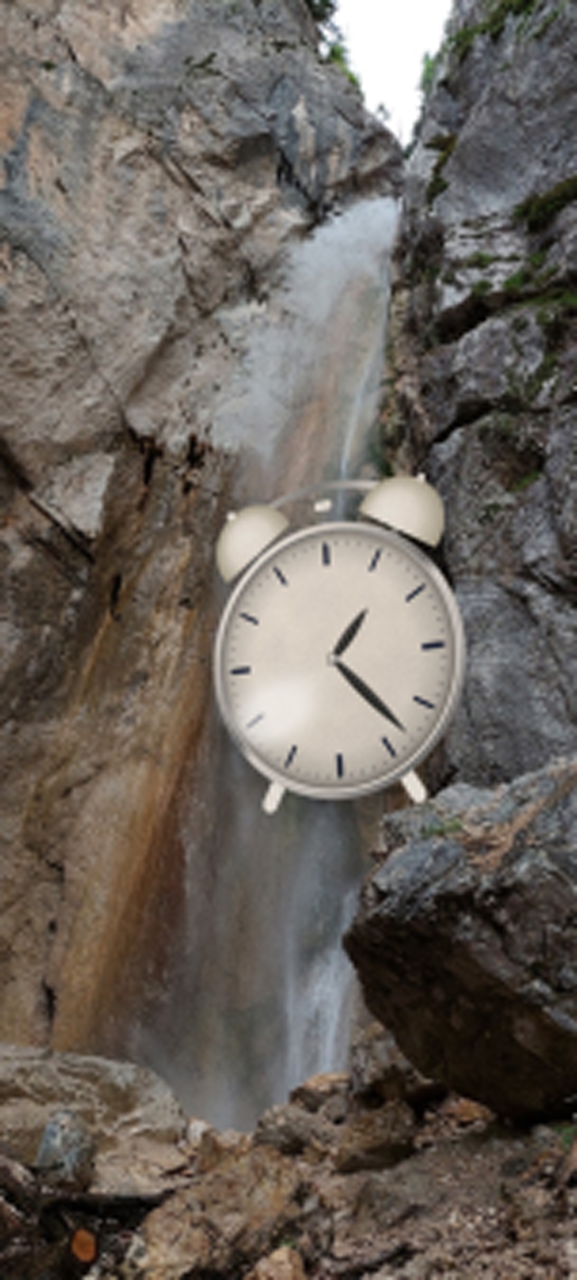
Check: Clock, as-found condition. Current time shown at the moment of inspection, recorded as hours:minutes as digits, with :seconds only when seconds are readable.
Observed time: 1:23
